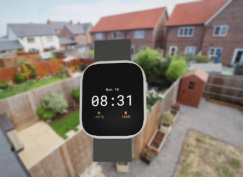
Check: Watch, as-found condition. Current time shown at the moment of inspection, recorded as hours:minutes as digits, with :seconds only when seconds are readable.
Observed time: 8:31
